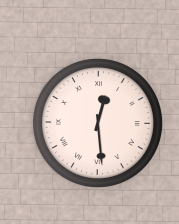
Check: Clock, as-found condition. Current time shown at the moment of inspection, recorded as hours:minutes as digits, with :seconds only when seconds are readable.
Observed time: 12:29
